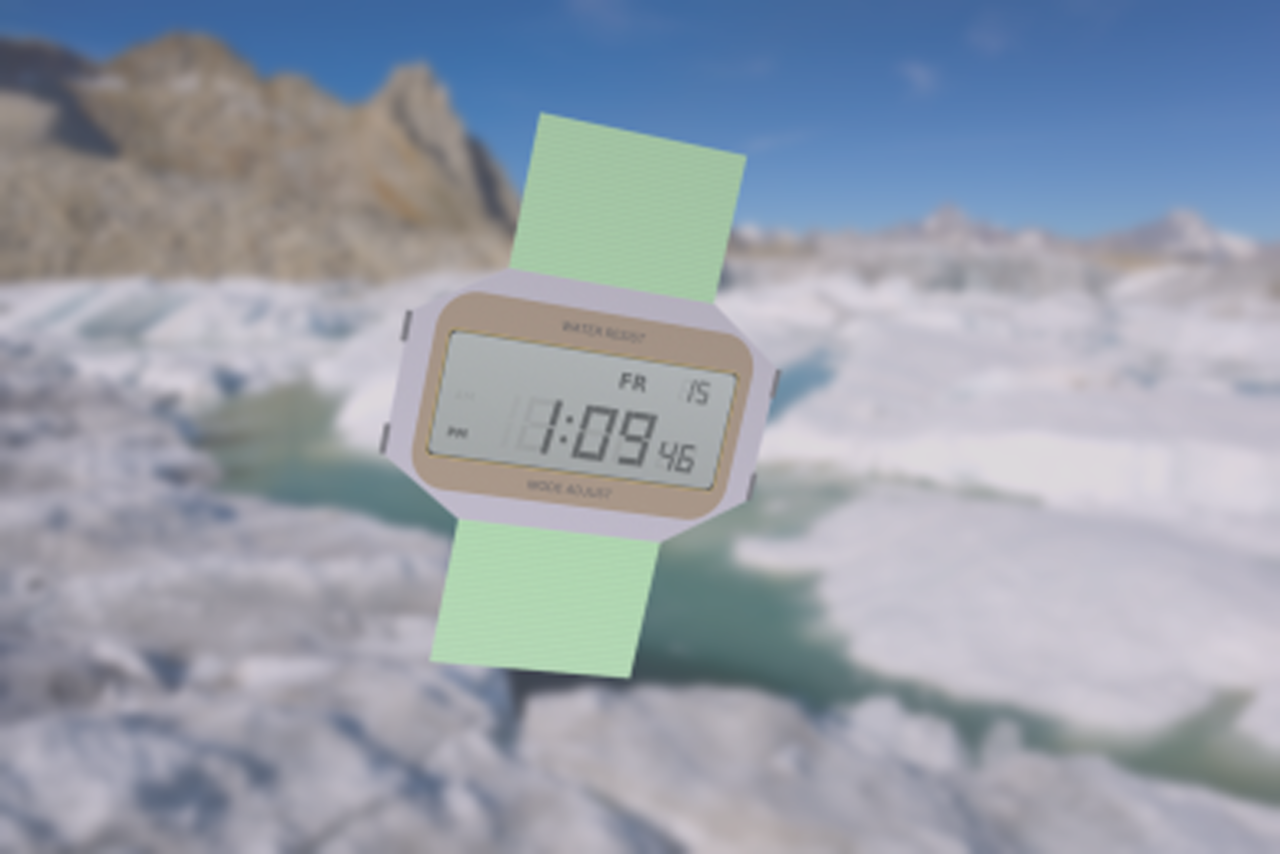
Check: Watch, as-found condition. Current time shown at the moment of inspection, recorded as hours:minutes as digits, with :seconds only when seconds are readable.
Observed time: 1:09:46
